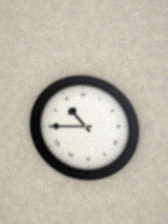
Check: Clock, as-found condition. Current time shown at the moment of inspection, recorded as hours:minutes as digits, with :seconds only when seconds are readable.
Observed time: 10:45
